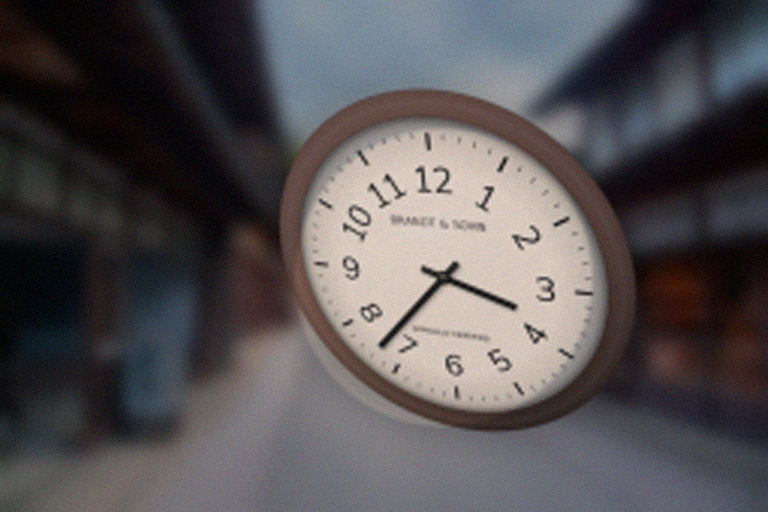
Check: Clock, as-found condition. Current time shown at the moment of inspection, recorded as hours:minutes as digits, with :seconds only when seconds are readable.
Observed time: 3:37
